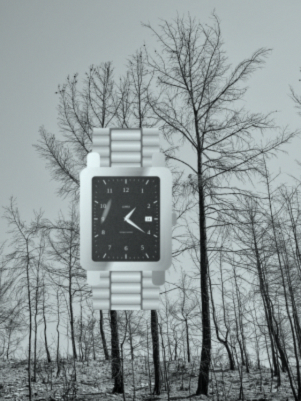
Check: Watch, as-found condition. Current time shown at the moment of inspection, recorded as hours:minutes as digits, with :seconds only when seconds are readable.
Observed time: 1:21
